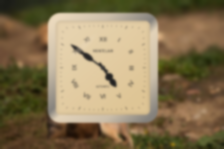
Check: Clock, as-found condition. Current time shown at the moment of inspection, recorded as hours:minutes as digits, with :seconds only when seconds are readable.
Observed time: 4:51
